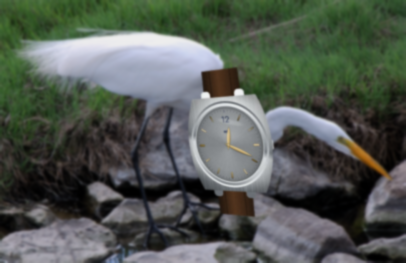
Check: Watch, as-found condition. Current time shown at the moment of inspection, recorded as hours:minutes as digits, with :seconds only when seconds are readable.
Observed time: 12:19
